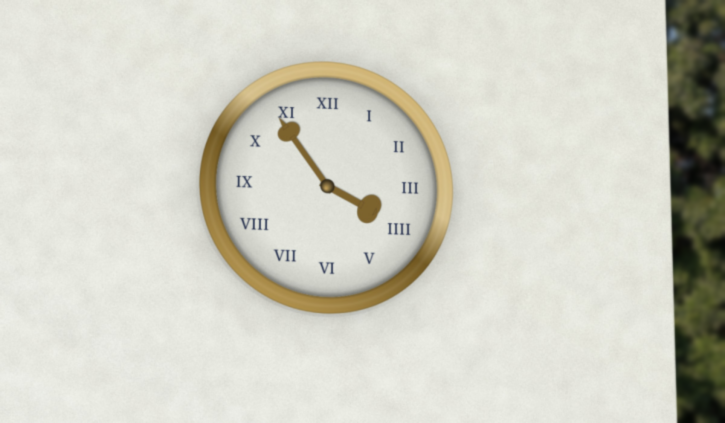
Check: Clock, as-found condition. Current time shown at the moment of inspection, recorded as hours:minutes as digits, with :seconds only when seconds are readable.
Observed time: 3:54
